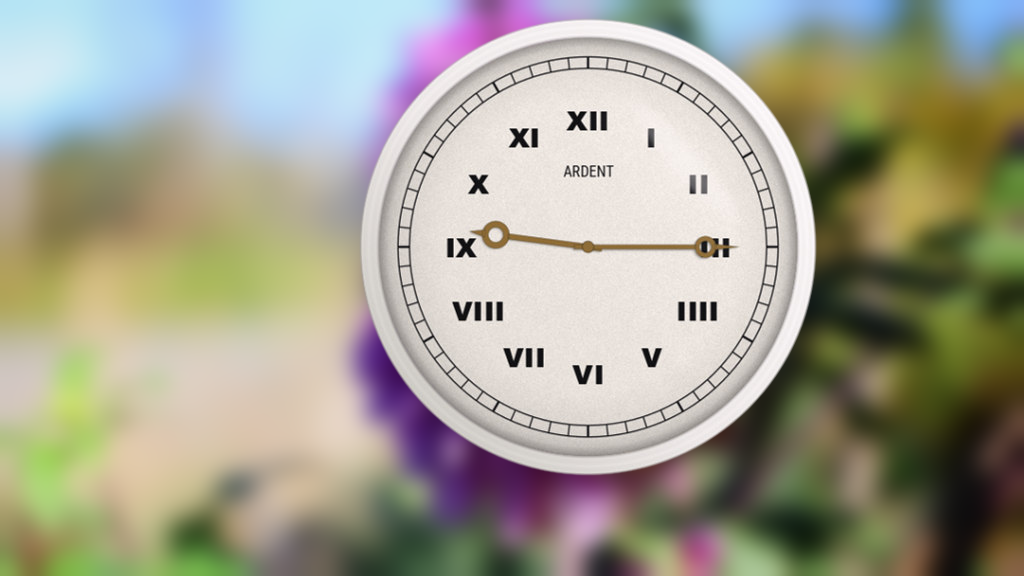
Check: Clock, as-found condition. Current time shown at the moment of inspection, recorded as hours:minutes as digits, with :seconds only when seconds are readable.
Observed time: 9:15
